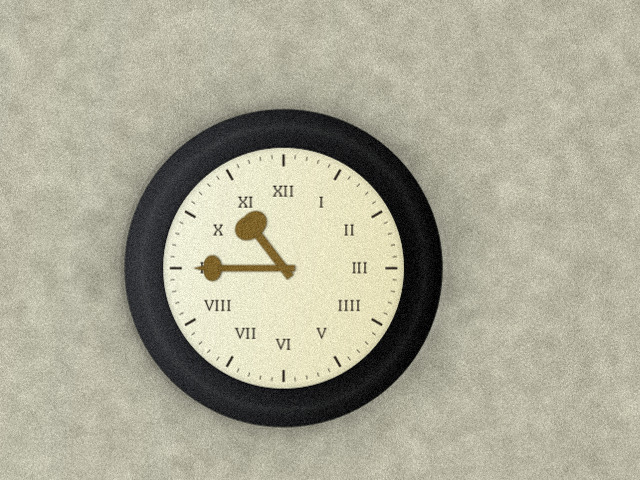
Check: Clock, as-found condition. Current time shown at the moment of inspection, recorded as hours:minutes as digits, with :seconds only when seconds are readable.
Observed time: 10:45
